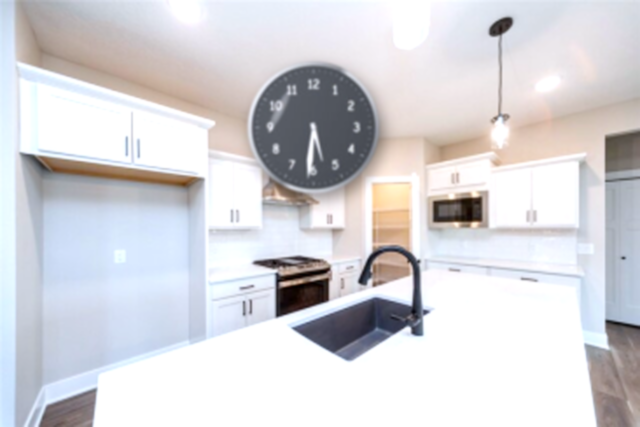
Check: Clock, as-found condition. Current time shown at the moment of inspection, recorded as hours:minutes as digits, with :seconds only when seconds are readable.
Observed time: 5:31
